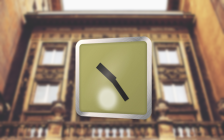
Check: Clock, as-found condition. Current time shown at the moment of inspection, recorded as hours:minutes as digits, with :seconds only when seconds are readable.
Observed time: 10:24
